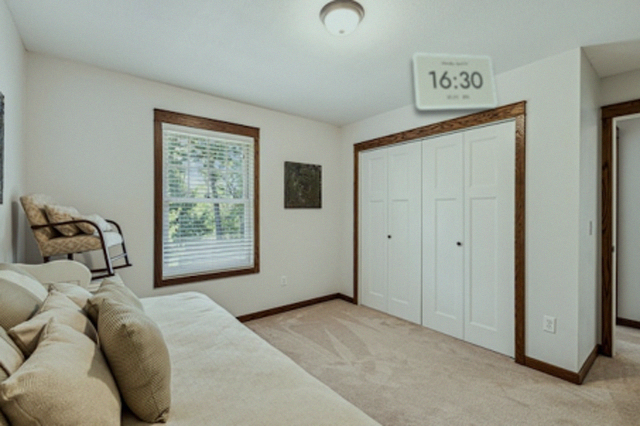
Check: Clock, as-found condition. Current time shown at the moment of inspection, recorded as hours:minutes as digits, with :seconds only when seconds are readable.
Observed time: 16:30
